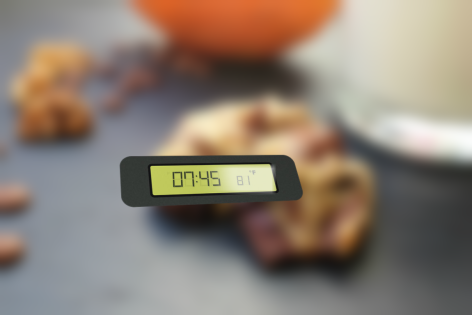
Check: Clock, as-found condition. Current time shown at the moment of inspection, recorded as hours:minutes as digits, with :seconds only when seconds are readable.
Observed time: 7:45
